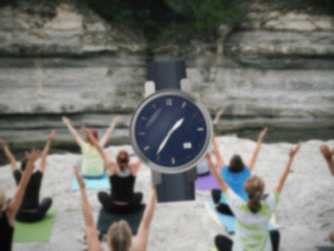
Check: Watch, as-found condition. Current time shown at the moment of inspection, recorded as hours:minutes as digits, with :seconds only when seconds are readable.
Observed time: 1:36
